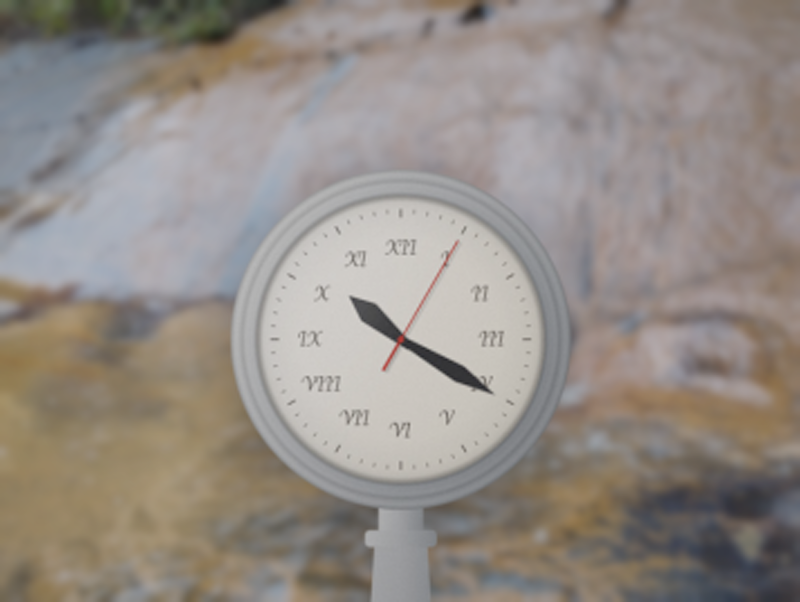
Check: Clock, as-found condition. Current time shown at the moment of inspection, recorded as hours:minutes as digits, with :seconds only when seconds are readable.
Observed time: 10:20:05
